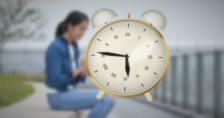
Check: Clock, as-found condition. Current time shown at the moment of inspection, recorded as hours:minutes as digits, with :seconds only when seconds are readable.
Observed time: 5:46
